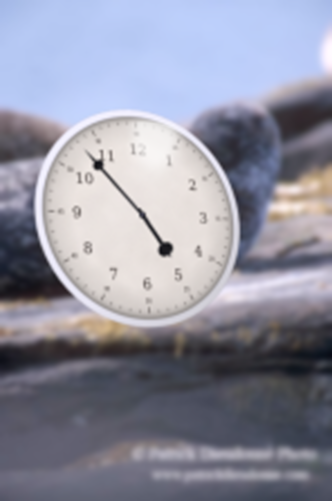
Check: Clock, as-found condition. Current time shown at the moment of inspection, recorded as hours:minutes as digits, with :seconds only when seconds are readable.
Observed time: 4:53
